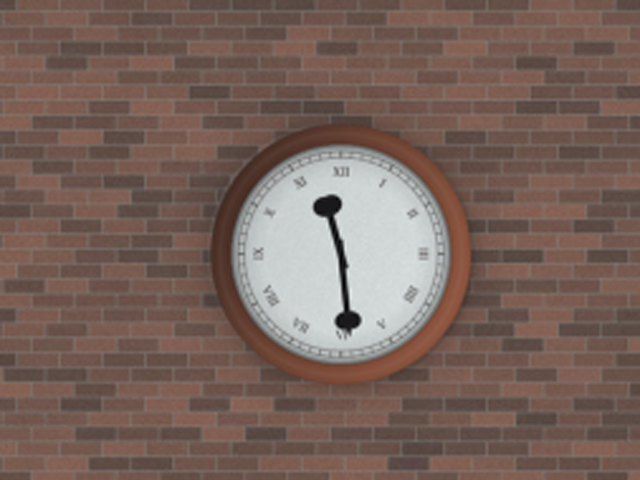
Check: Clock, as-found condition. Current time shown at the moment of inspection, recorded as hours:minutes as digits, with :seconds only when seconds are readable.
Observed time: 11:29
